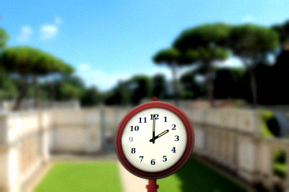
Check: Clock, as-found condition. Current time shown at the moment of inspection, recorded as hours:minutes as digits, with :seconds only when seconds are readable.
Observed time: 2:00
